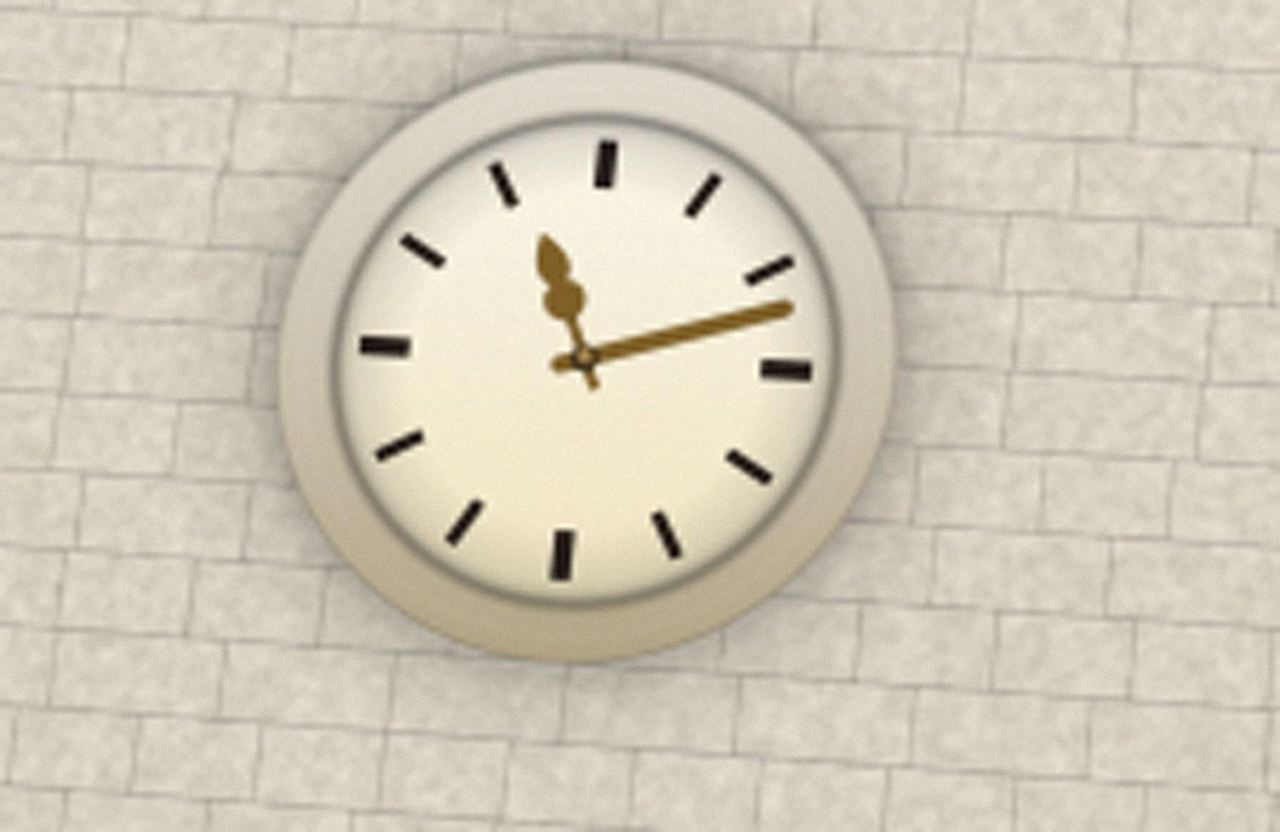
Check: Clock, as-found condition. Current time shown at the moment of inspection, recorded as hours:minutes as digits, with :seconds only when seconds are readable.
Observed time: 11:12
